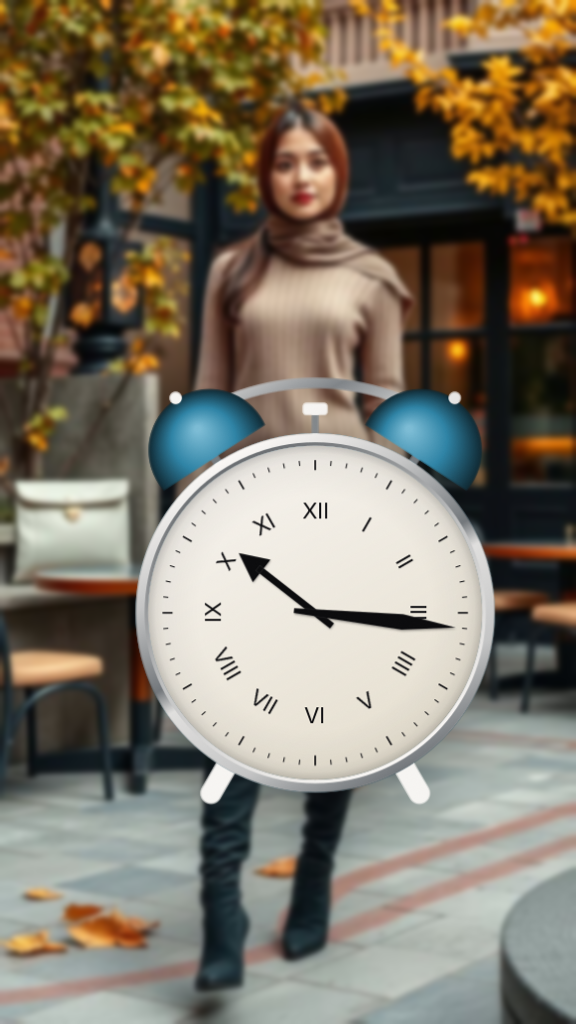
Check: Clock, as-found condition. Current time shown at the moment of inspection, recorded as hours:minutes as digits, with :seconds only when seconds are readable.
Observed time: 10:16
